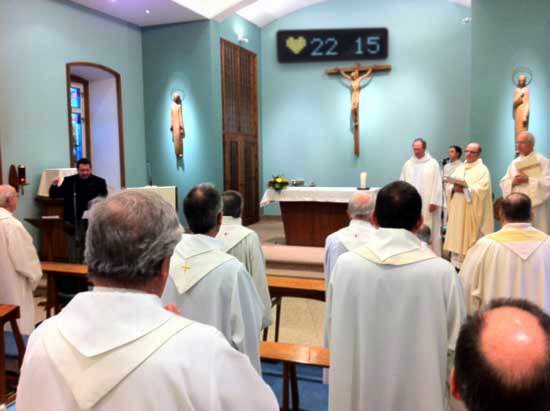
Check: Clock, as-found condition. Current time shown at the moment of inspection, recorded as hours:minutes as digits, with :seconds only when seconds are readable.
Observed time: 22:15
